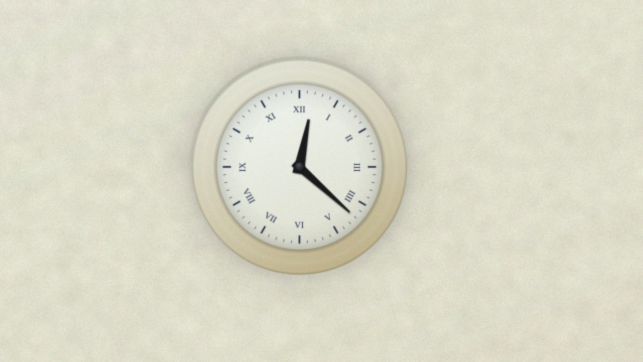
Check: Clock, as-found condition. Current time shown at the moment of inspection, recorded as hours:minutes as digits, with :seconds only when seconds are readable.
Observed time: 12:22
